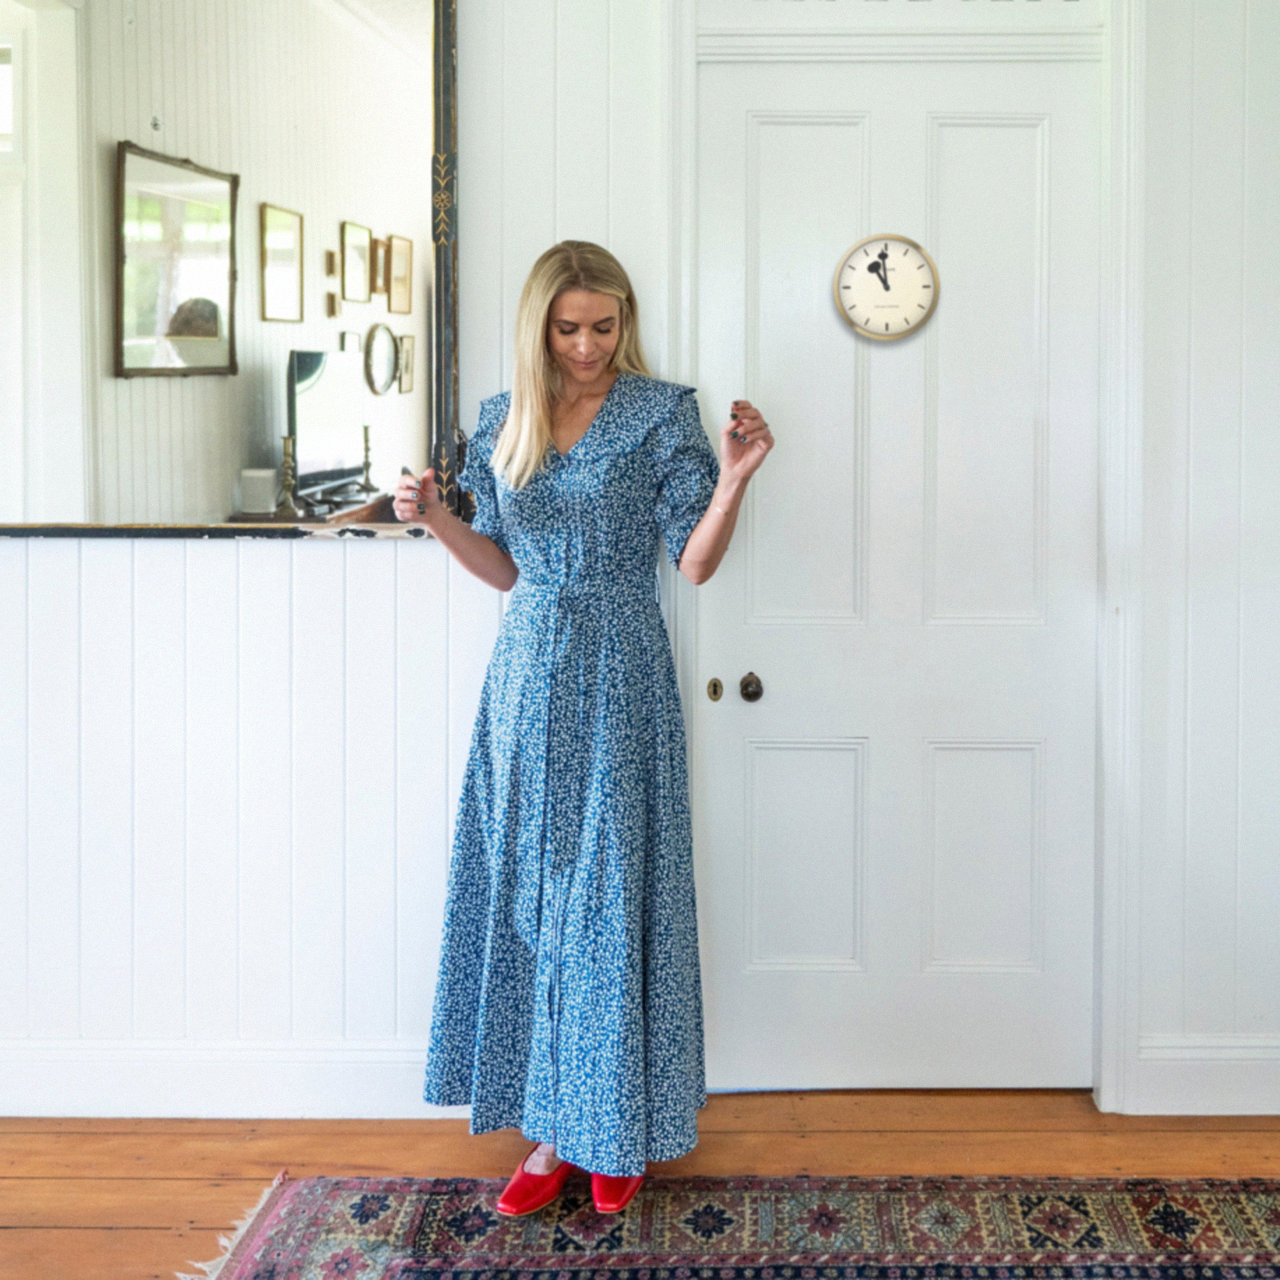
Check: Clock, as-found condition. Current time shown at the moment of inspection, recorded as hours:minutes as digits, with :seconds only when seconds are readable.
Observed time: 10:59
